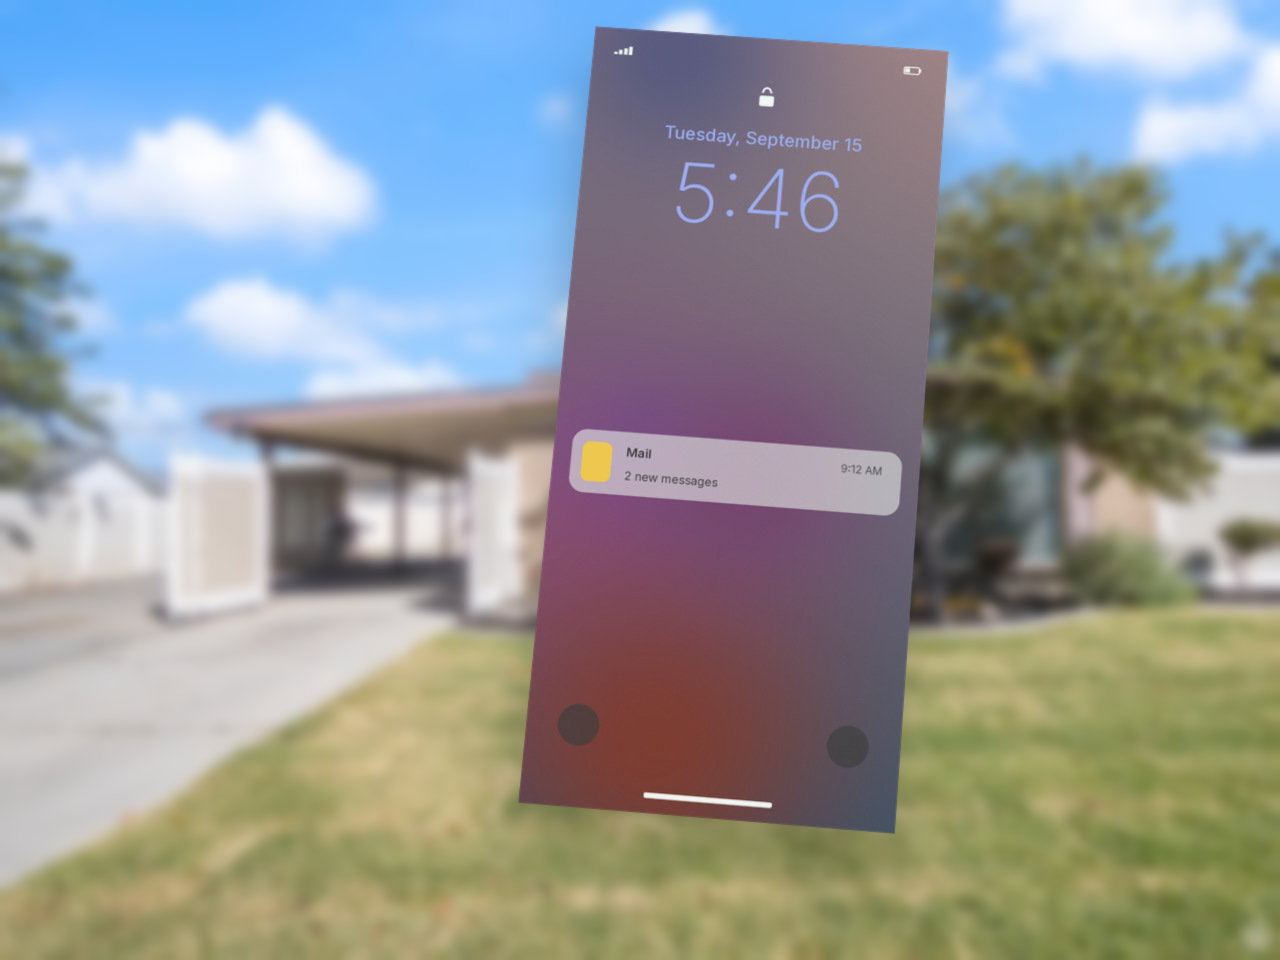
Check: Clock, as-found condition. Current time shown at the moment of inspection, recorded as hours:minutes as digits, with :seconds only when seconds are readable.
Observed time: 5:46
